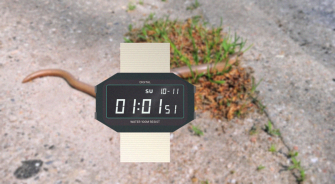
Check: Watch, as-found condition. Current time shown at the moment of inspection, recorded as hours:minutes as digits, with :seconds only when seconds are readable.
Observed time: 1:01:51
